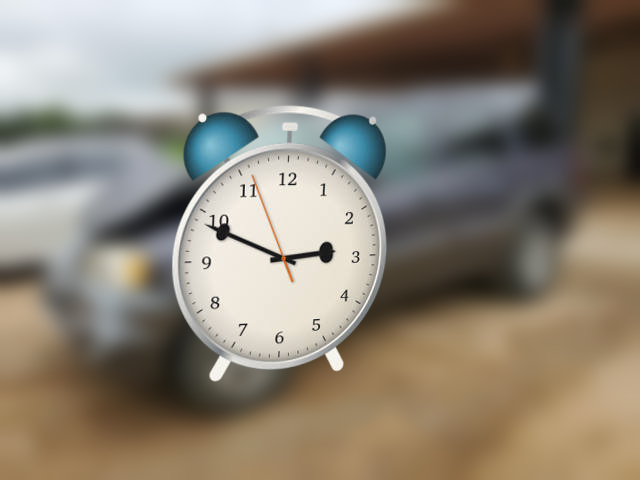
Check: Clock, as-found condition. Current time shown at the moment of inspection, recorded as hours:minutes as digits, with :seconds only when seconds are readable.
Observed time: 2:48:56
